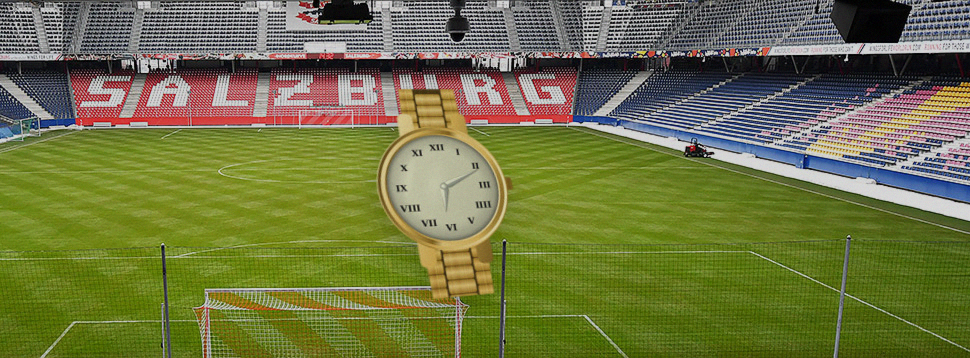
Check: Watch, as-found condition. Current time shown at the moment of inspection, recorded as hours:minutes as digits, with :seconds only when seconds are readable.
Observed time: 6:11
